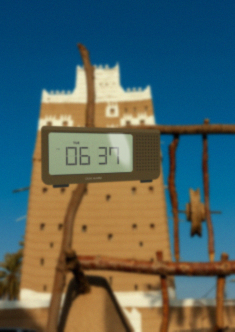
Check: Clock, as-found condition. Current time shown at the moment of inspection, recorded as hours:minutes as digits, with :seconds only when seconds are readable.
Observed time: 6:37
